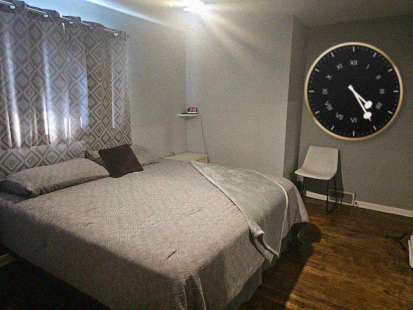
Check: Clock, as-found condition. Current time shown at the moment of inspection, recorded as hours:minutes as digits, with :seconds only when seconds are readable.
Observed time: 4:25
